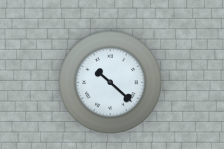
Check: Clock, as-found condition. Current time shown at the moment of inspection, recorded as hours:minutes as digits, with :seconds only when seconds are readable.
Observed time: 10:22
